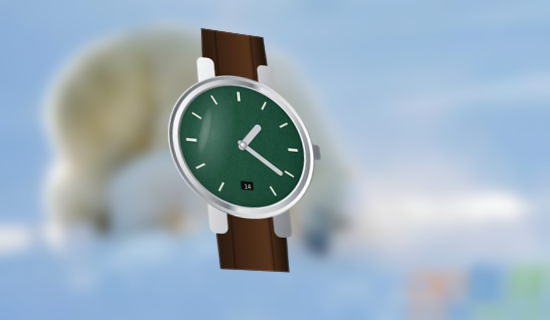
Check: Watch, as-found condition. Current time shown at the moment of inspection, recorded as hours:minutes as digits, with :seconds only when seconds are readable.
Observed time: 1:21
